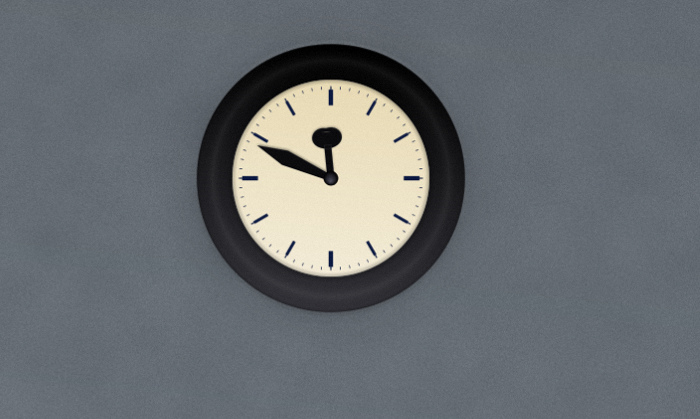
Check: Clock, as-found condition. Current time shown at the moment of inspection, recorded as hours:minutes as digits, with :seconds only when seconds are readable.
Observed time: 11:49
